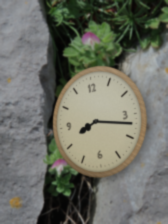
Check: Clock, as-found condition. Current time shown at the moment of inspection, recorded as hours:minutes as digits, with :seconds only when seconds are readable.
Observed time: 8:17
